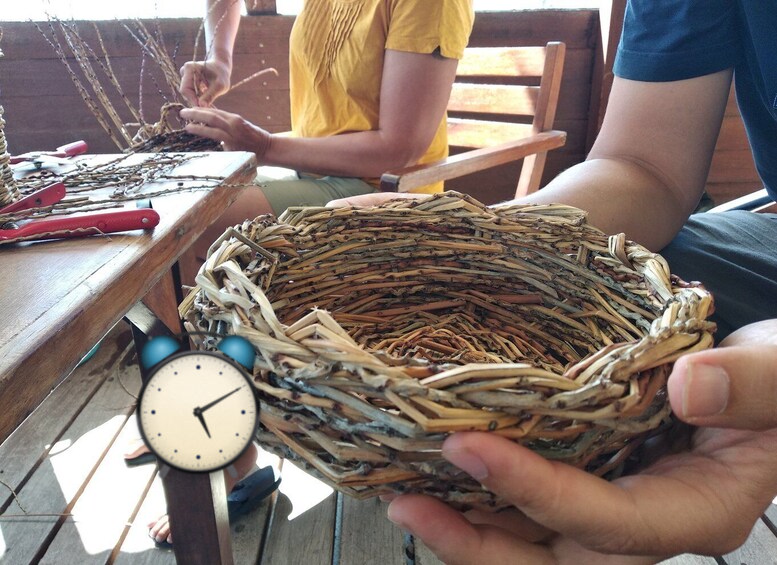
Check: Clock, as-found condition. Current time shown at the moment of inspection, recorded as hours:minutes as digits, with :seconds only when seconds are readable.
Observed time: 5:10
